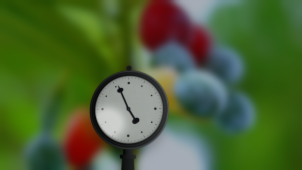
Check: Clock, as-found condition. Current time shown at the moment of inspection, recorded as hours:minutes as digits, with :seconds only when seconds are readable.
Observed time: 4:56
